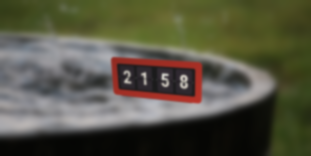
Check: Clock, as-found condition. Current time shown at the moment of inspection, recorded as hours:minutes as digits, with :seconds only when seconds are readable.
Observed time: 21:58
